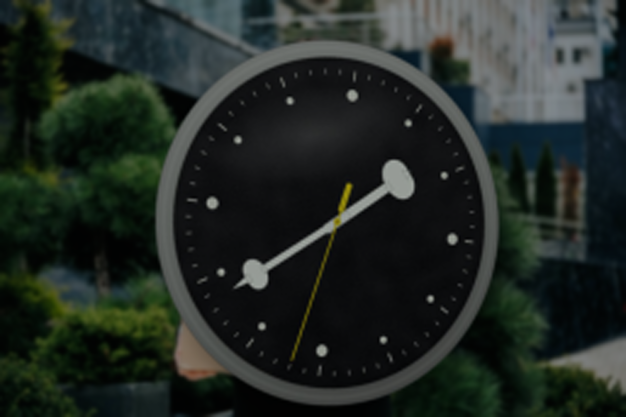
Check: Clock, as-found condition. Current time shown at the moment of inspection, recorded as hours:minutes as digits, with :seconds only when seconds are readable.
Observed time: 1:38:32
